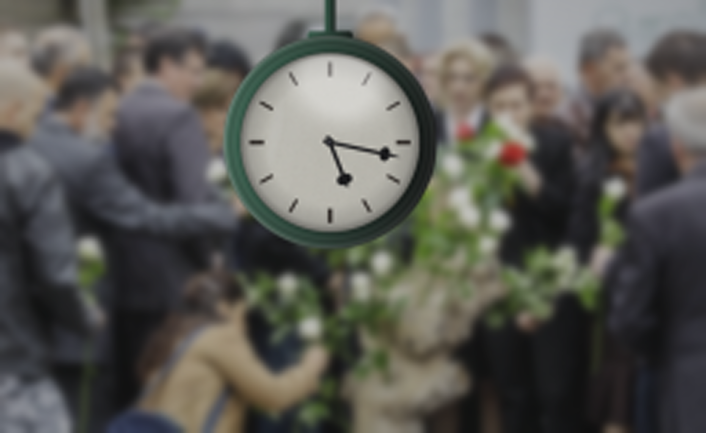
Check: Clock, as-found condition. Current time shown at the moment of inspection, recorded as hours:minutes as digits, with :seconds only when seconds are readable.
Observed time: 5:17
